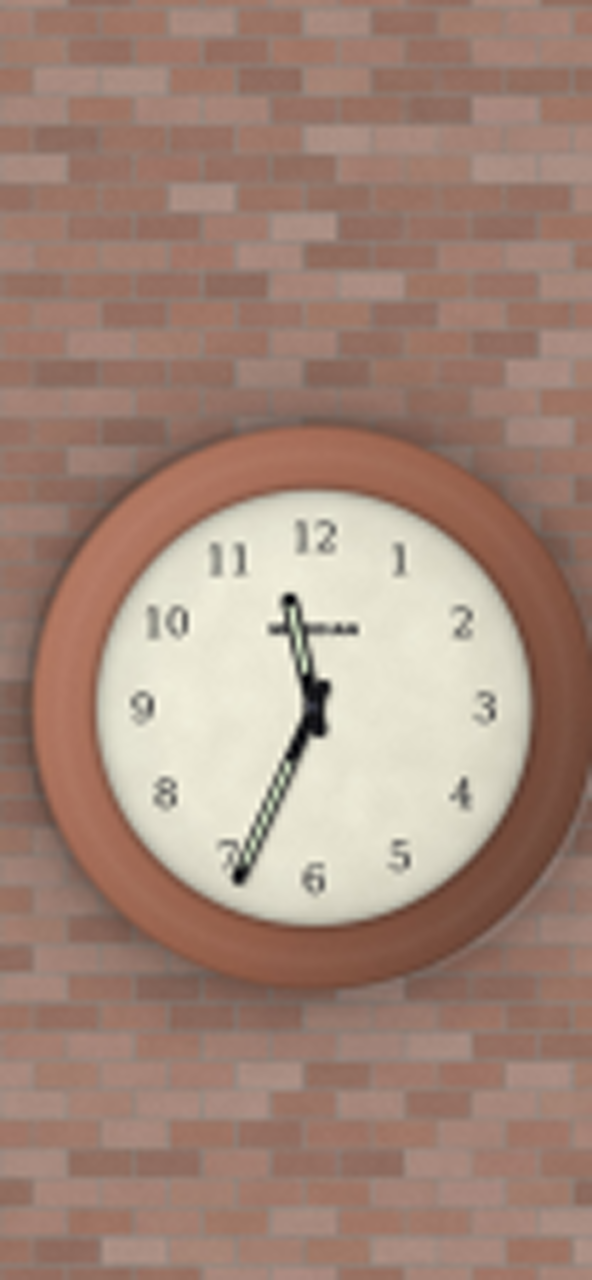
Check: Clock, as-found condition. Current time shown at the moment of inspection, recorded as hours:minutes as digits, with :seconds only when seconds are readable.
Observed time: 11:34
